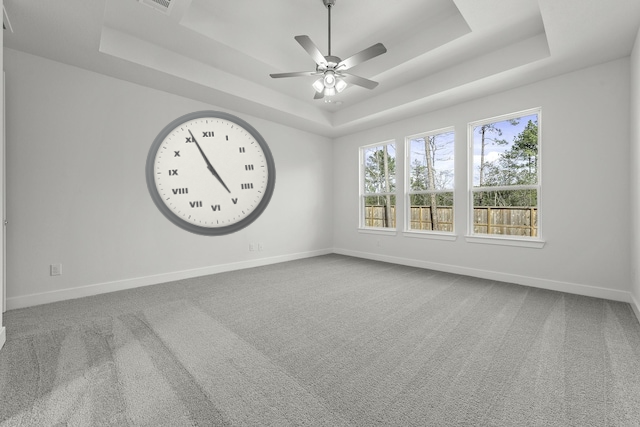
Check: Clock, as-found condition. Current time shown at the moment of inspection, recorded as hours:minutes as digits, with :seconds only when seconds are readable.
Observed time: 4:56
